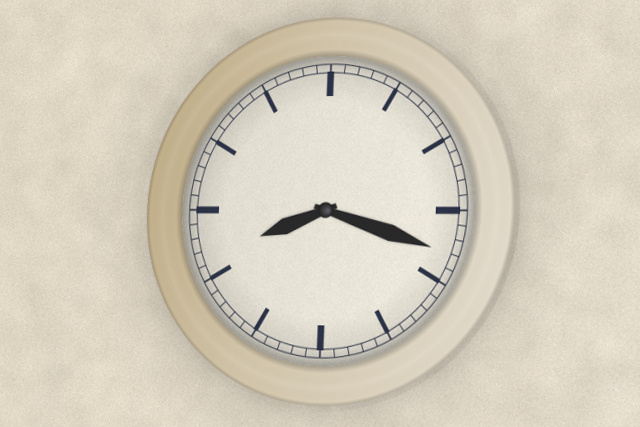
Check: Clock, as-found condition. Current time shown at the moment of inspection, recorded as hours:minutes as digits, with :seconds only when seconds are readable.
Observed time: 8:18
